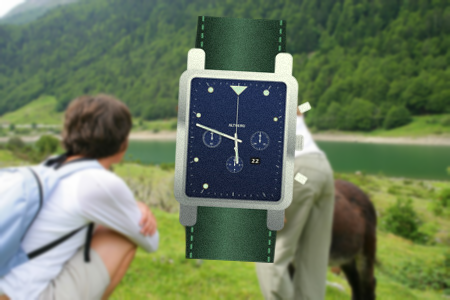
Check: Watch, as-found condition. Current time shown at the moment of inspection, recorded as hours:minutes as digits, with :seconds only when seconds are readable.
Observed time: 5:48
